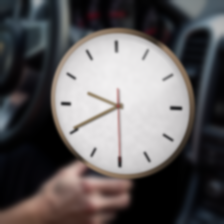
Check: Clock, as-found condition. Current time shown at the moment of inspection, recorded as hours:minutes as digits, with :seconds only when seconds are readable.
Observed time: 9:40:30
